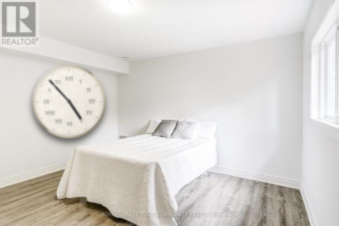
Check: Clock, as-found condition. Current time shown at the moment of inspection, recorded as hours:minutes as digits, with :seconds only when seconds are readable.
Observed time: 4:53
